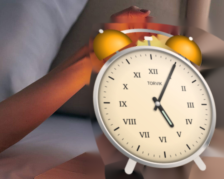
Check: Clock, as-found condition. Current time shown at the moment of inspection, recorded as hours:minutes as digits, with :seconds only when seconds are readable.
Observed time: 5:05
